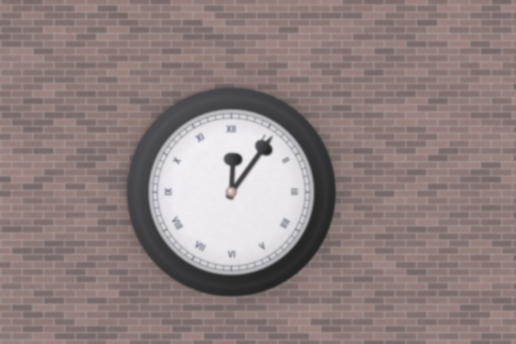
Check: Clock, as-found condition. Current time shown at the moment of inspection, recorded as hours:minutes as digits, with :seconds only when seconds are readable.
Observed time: 12:06
